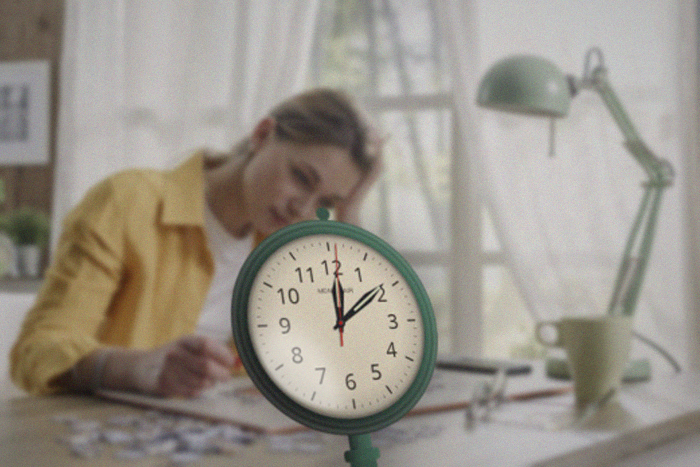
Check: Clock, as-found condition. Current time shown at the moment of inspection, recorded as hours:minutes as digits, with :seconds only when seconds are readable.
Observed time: 12:09:01
